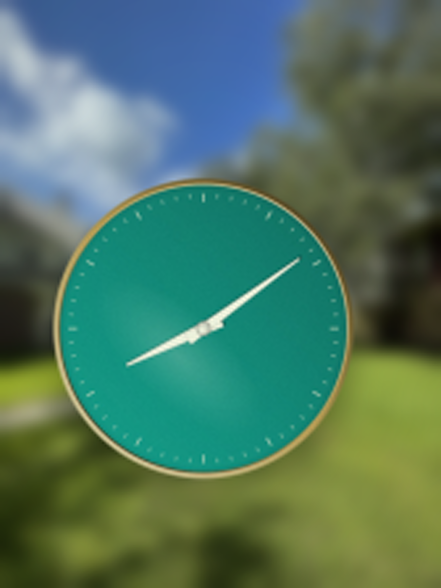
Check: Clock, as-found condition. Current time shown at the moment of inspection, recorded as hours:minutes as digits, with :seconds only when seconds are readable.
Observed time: 8:09
